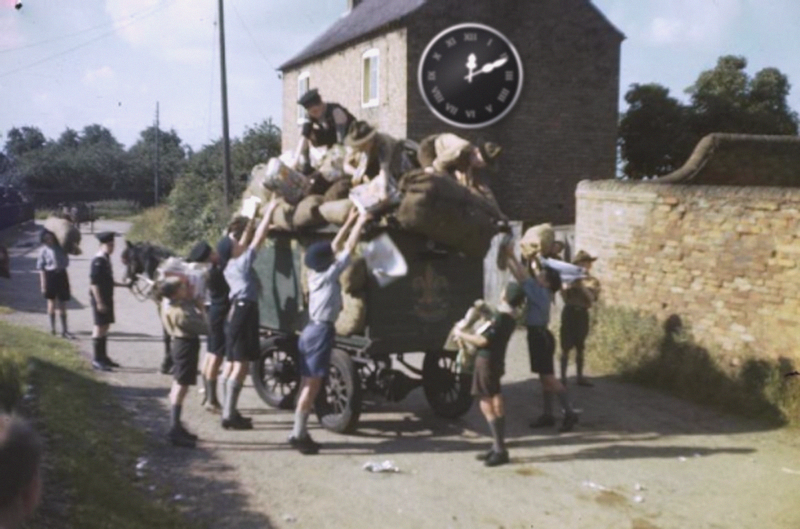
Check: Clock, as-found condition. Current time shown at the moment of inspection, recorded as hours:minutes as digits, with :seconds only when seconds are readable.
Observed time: 12:11
